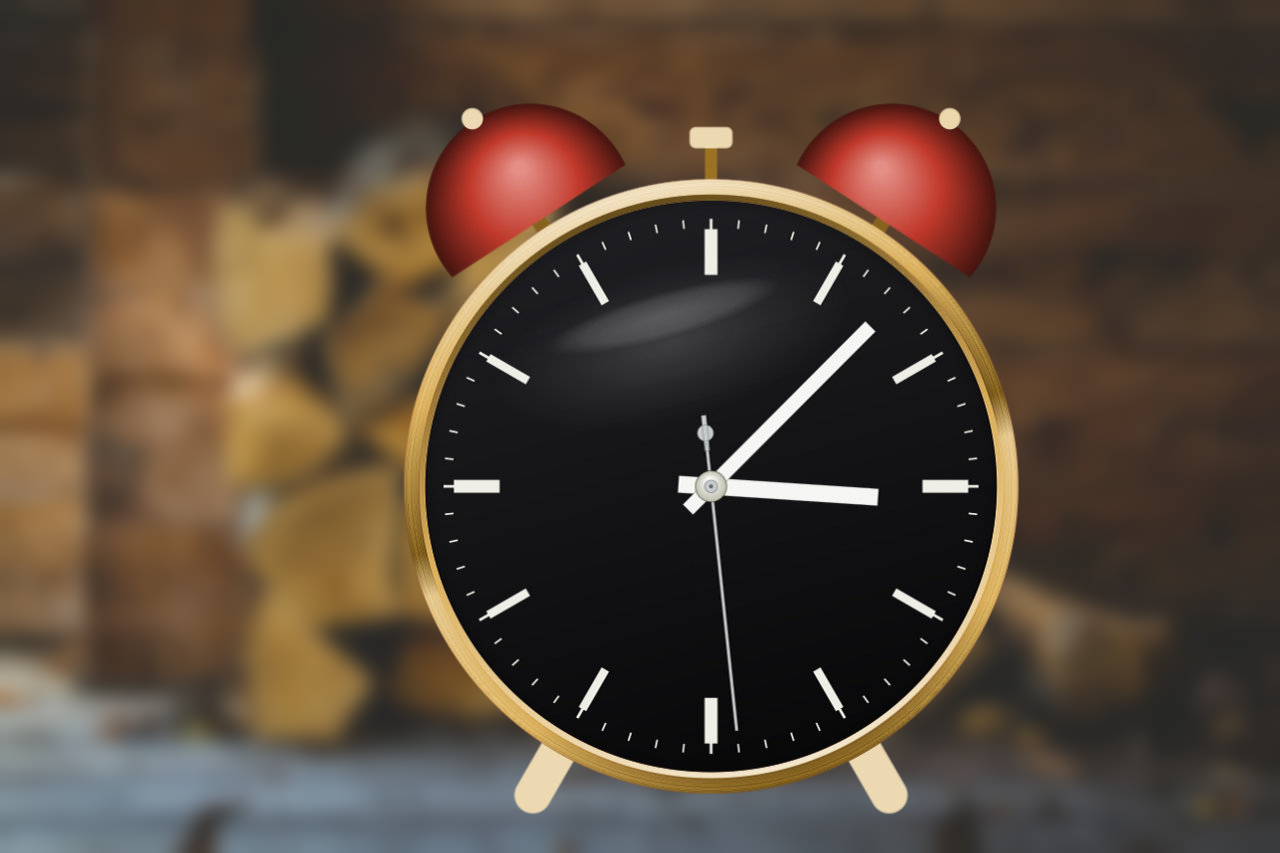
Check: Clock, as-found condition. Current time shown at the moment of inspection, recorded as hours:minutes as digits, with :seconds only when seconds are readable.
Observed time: 3:07:29
